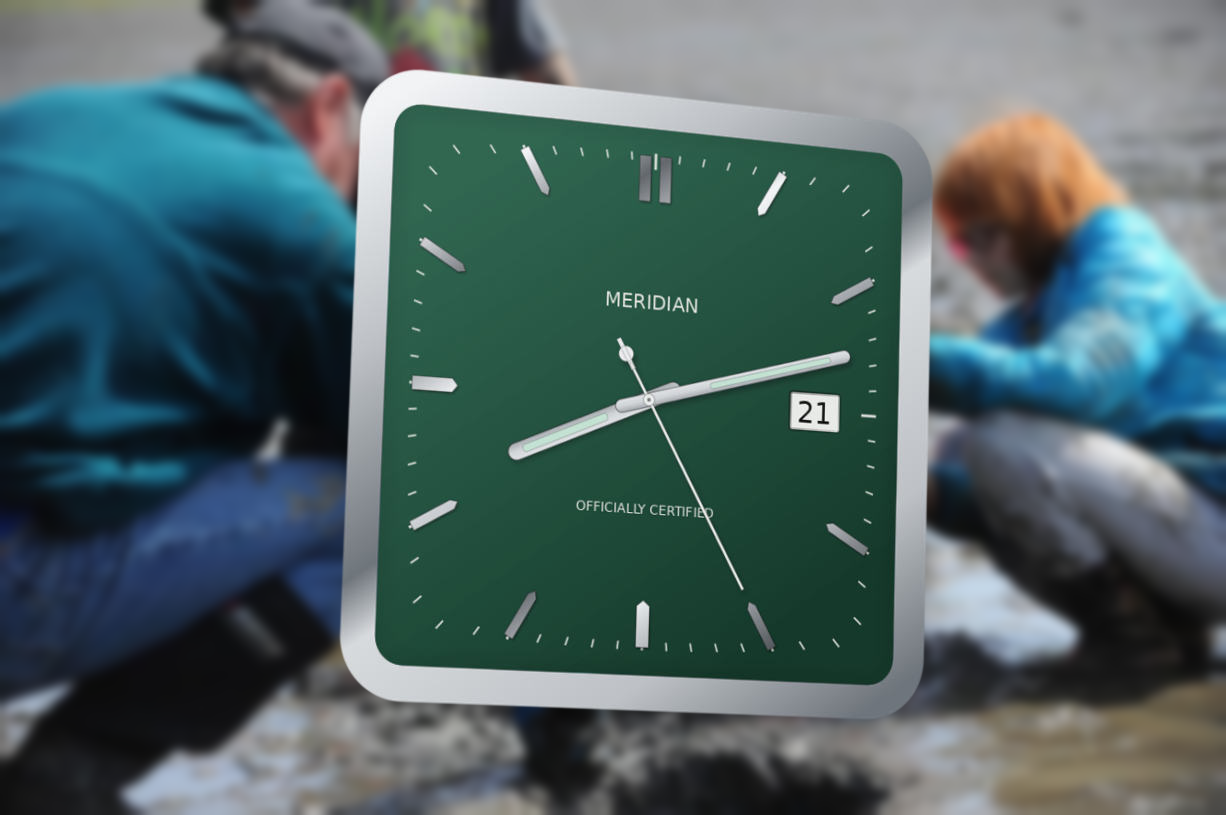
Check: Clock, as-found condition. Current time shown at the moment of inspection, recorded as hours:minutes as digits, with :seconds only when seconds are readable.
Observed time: 8:12:25
